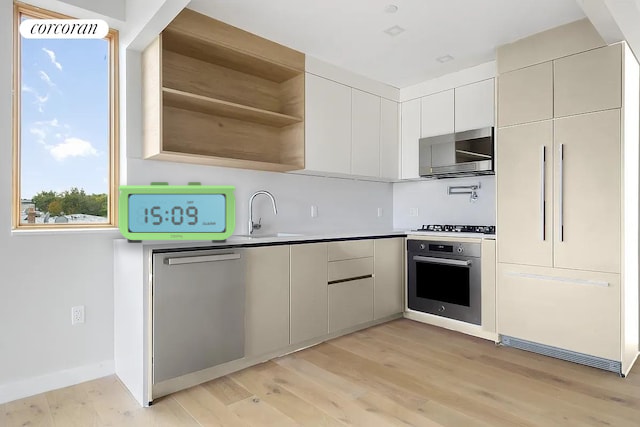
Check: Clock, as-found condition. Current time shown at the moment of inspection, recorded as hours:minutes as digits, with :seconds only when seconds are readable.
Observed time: 15:09
